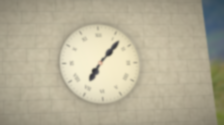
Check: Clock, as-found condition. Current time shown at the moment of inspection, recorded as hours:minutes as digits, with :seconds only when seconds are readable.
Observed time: 7:07
